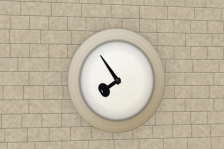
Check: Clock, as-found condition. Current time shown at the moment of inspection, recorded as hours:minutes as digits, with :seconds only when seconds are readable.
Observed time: 7:54
